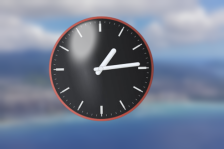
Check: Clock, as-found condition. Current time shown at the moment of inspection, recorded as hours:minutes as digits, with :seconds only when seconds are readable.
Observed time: 1:14
